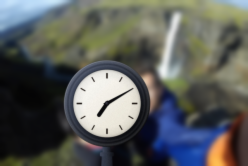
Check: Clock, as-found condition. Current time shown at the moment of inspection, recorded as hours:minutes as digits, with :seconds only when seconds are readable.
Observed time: 7:10
